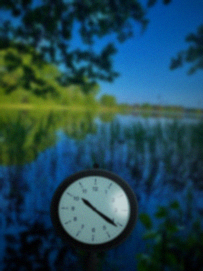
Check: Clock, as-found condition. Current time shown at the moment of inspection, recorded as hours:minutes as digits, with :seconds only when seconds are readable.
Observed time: 10:21
